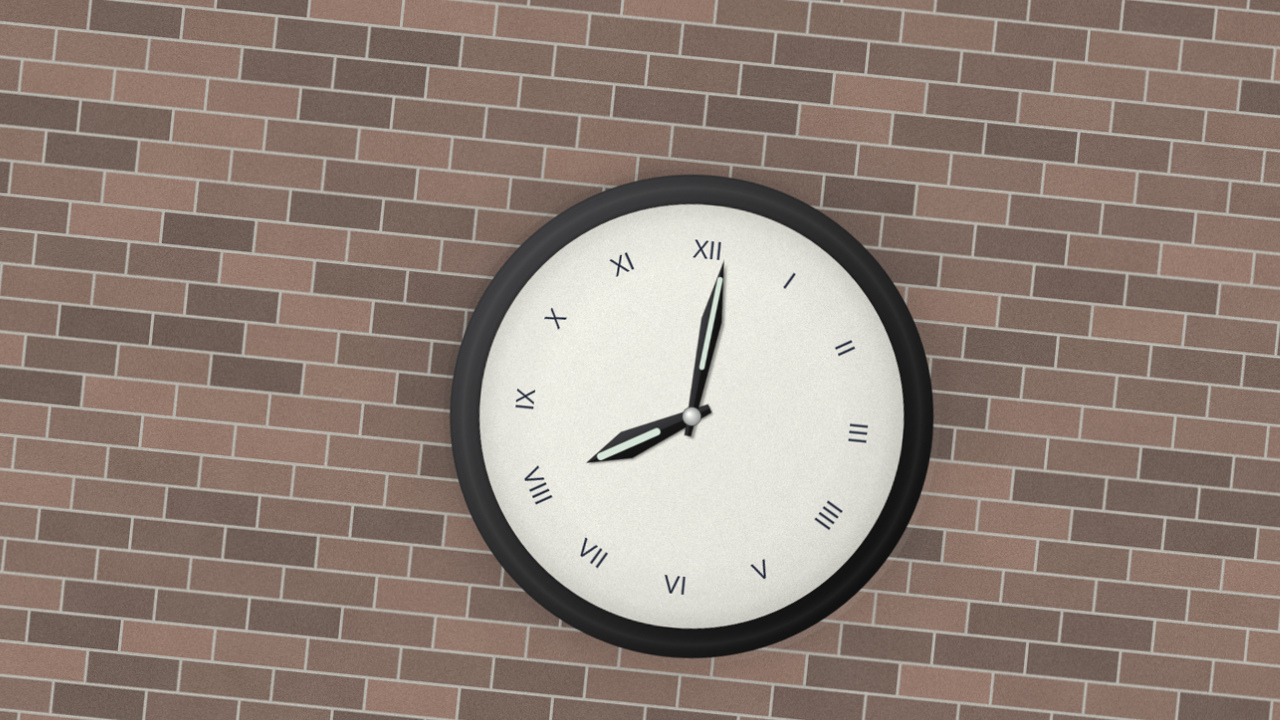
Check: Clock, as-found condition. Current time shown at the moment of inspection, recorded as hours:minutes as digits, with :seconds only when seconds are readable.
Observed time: 8:01
